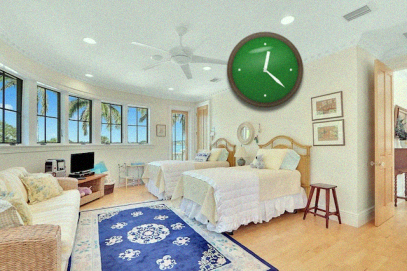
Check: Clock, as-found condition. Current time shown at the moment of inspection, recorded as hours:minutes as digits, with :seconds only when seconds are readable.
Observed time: 12:22
